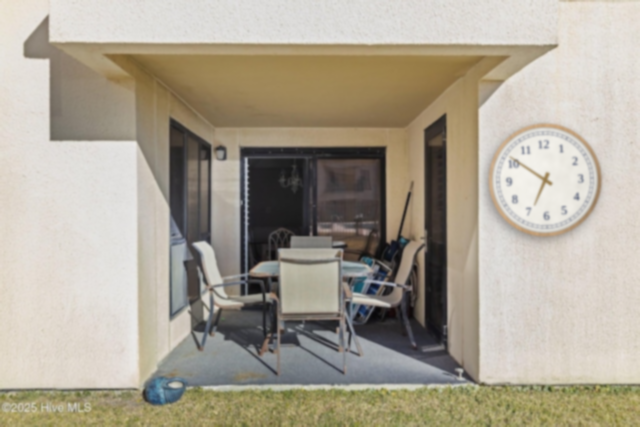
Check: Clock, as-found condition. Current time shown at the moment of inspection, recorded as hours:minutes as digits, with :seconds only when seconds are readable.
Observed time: 6:51
